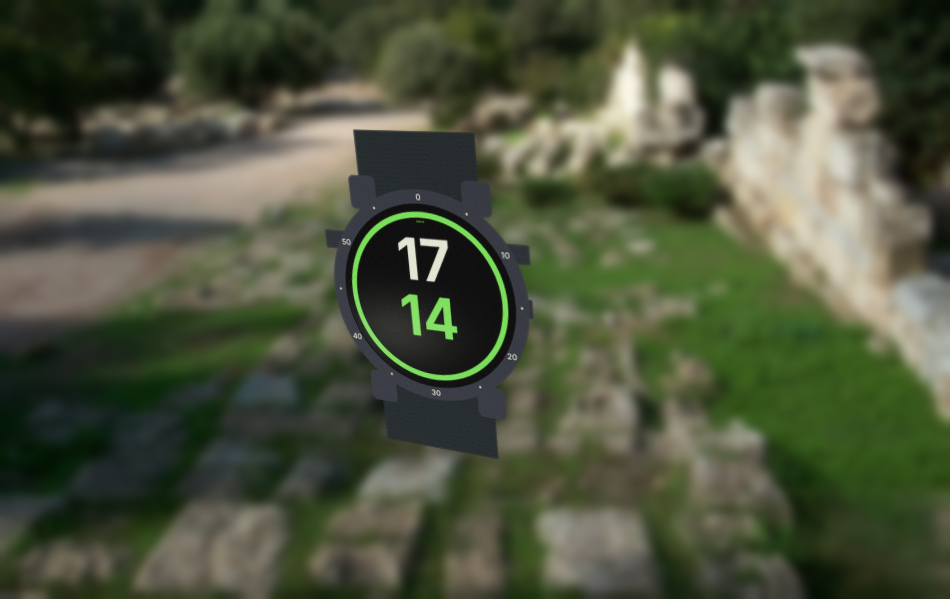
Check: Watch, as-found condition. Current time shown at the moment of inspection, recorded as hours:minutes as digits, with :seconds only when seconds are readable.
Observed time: 17:14
